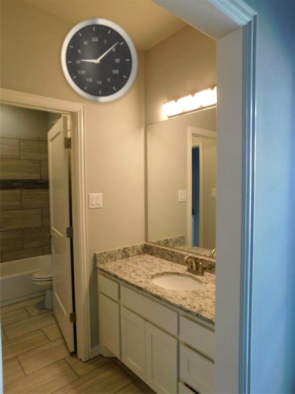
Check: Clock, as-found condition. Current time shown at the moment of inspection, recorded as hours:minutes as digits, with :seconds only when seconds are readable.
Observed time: 9:09
